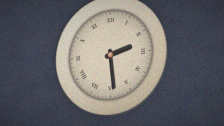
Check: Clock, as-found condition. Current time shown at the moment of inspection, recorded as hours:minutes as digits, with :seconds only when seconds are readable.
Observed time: 2:29
